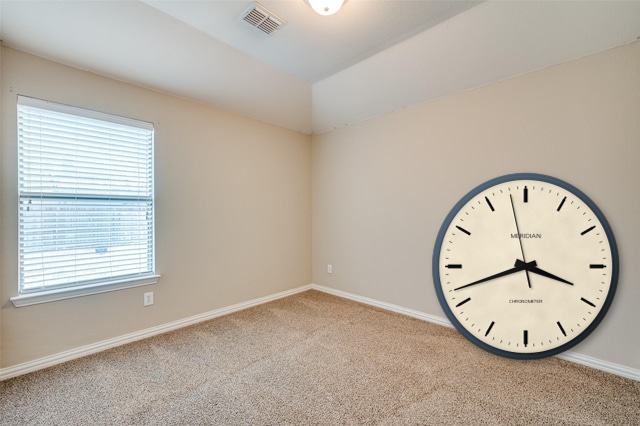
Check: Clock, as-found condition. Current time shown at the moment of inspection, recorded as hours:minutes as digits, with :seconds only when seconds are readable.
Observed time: 3:41:58
